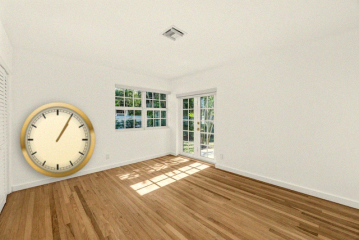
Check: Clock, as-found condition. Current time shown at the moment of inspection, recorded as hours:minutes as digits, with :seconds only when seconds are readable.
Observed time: 1:05
